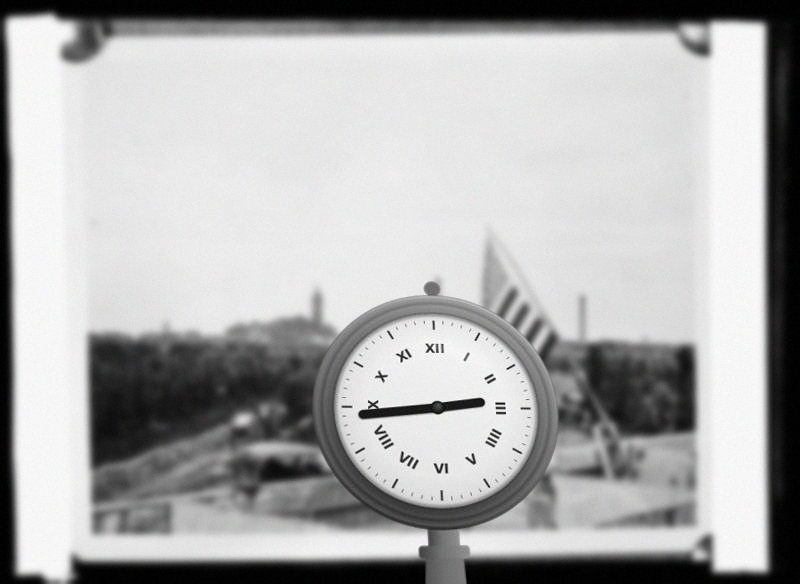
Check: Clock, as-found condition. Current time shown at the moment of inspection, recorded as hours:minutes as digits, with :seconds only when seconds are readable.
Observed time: 2:44
